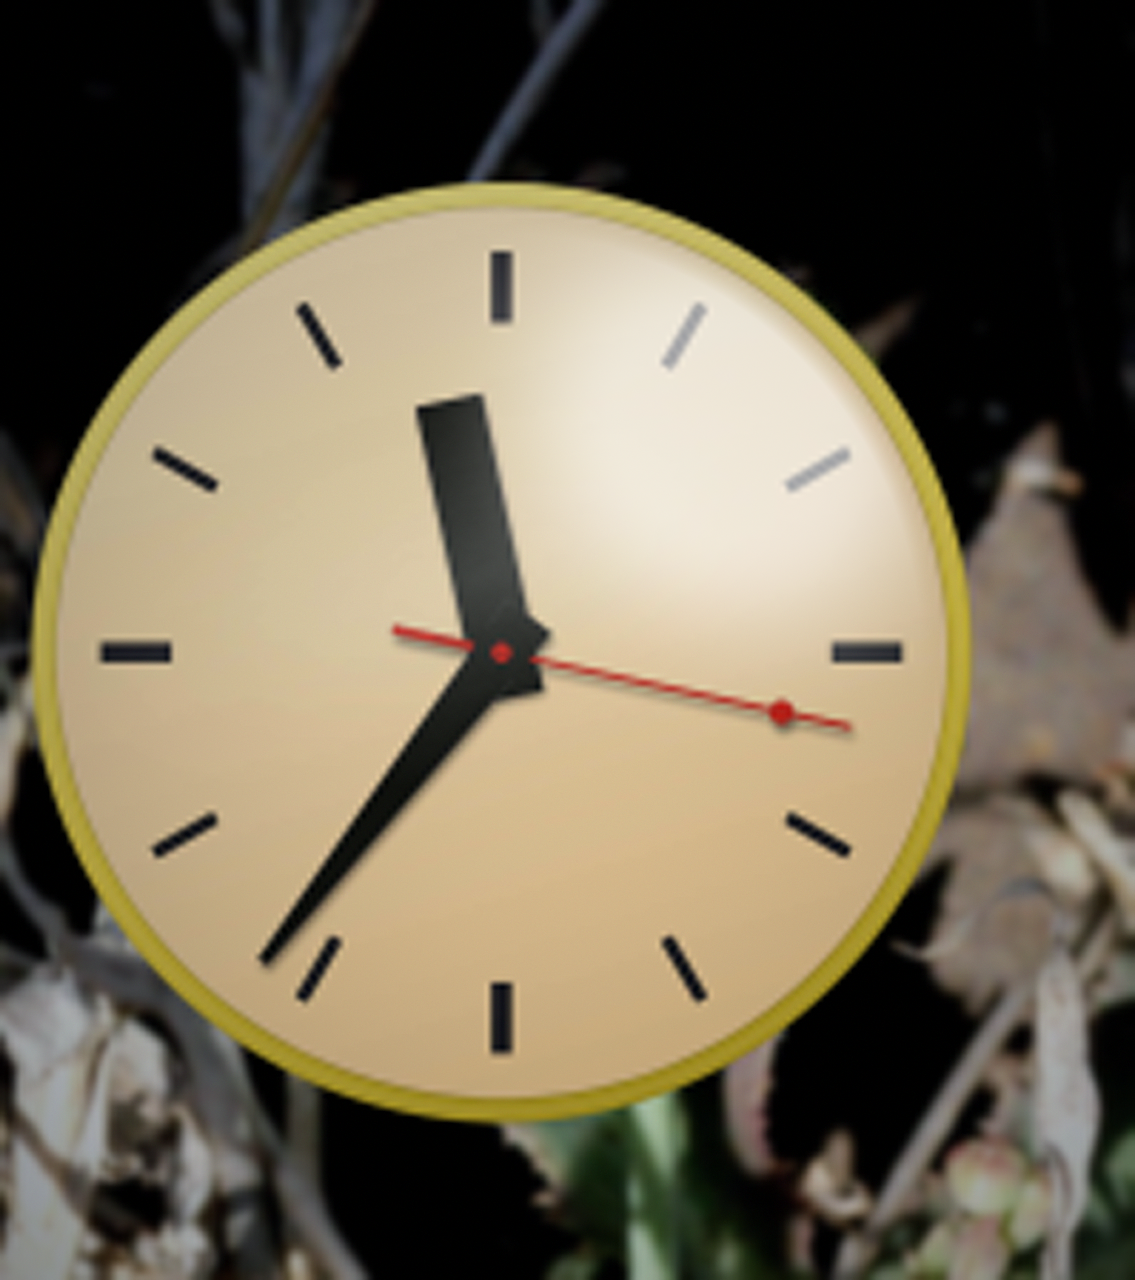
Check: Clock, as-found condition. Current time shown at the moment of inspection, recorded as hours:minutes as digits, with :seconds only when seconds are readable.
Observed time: 11:36:17
